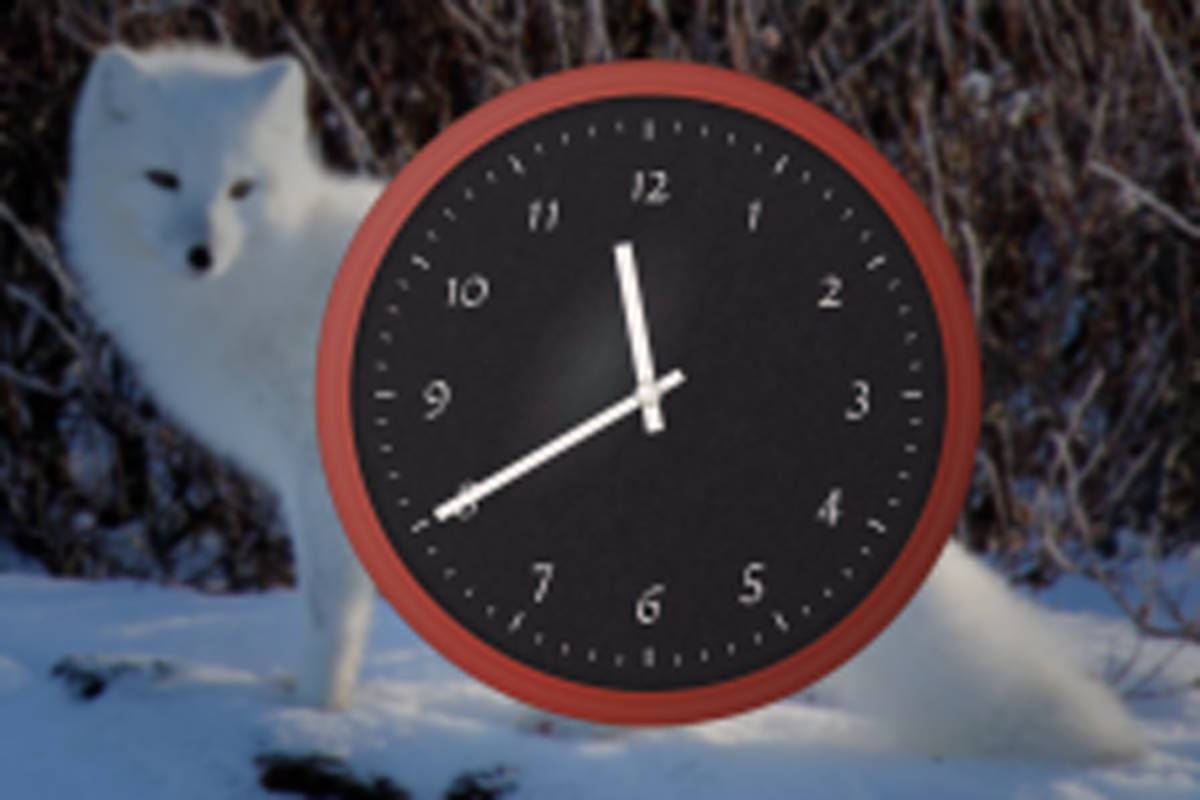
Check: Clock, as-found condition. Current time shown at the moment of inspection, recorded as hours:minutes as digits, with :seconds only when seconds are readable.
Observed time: 11:40
